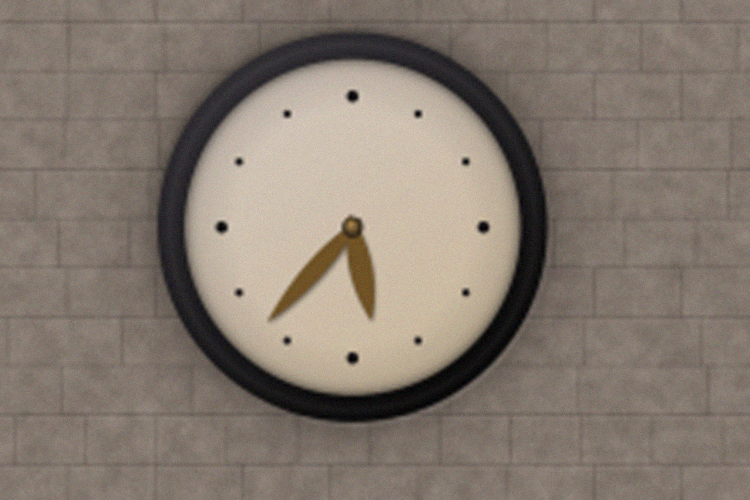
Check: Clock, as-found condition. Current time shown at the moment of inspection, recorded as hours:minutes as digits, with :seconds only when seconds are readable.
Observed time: 5:37
